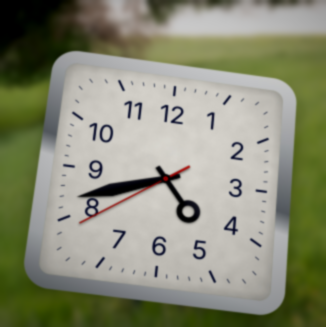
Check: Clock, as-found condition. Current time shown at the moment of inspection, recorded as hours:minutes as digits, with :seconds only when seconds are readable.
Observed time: 4:41:39
